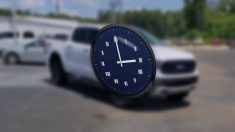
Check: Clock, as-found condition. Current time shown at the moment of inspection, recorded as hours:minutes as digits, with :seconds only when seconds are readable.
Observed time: 3:00
